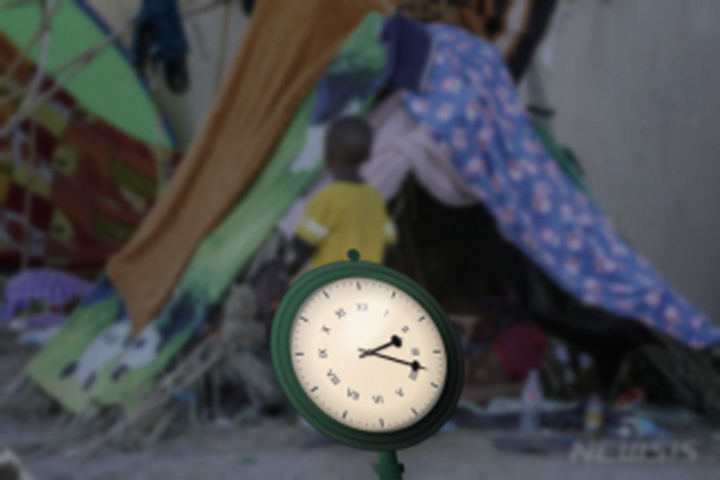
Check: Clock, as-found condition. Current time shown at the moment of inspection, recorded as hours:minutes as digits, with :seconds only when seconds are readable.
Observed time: 2:18
